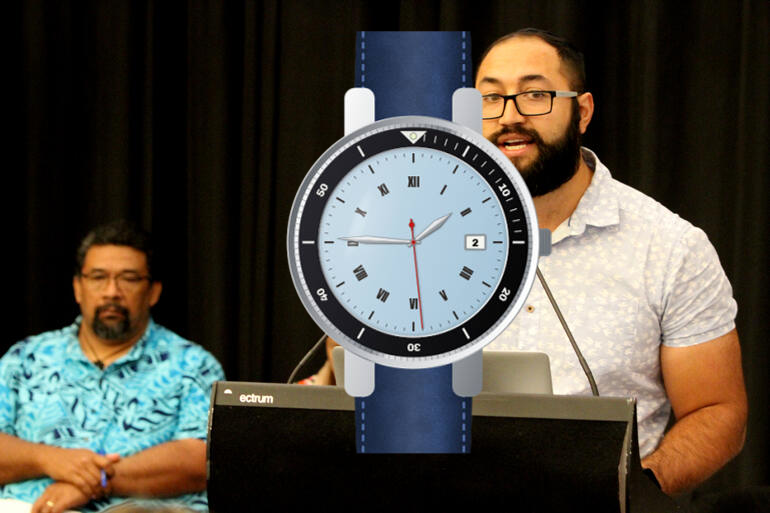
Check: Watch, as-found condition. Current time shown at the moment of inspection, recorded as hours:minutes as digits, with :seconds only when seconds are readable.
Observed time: 1:45:29
